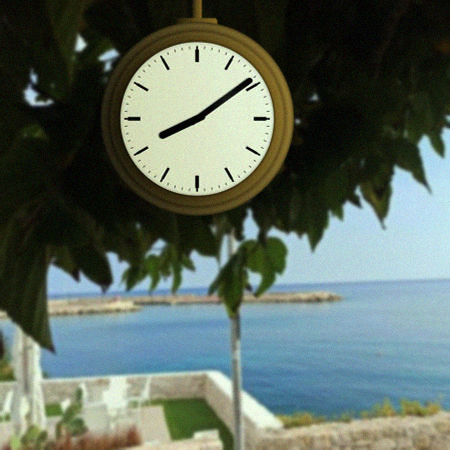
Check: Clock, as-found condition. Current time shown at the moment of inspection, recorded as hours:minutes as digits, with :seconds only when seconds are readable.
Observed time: 8:09
